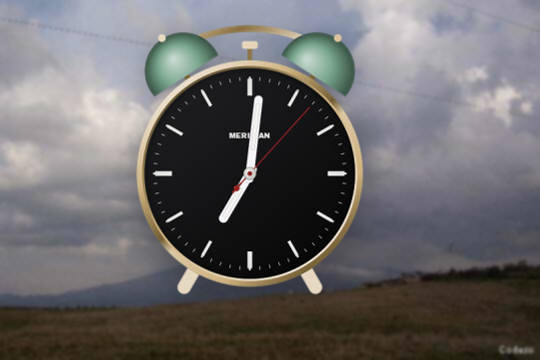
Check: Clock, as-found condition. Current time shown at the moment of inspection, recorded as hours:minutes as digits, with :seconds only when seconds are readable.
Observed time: 7:01:07
